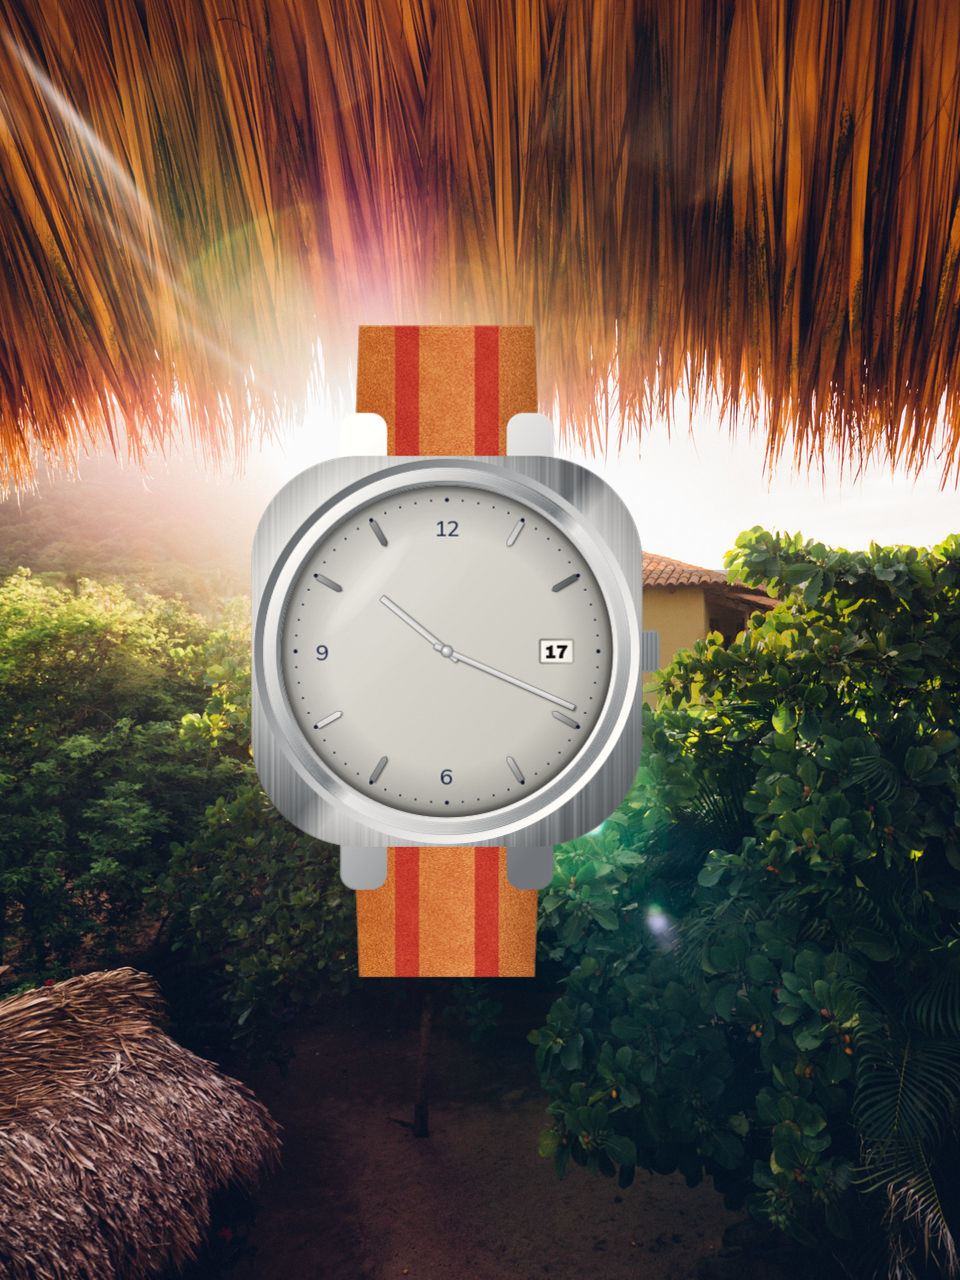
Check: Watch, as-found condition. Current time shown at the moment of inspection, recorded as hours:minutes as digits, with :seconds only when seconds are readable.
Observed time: 10:19
